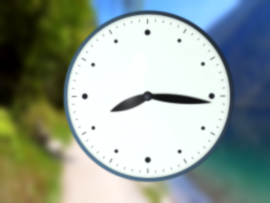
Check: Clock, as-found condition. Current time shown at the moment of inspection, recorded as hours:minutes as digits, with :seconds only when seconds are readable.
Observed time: 8:16
